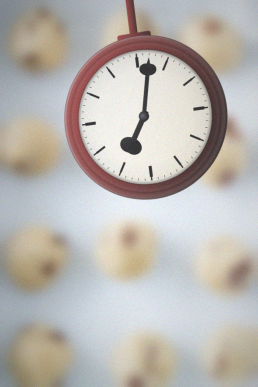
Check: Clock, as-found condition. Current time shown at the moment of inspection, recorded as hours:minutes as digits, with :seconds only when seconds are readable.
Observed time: 7:02
